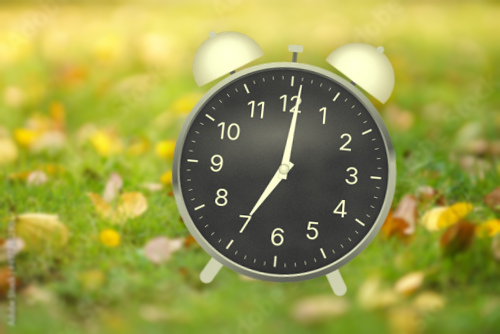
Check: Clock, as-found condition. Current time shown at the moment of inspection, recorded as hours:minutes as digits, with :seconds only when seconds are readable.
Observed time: 7:01
